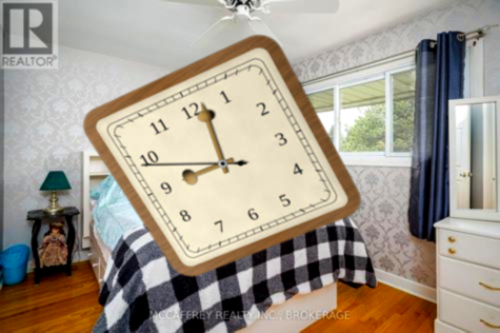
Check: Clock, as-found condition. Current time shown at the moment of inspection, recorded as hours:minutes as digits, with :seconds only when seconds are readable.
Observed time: 9:01:49
